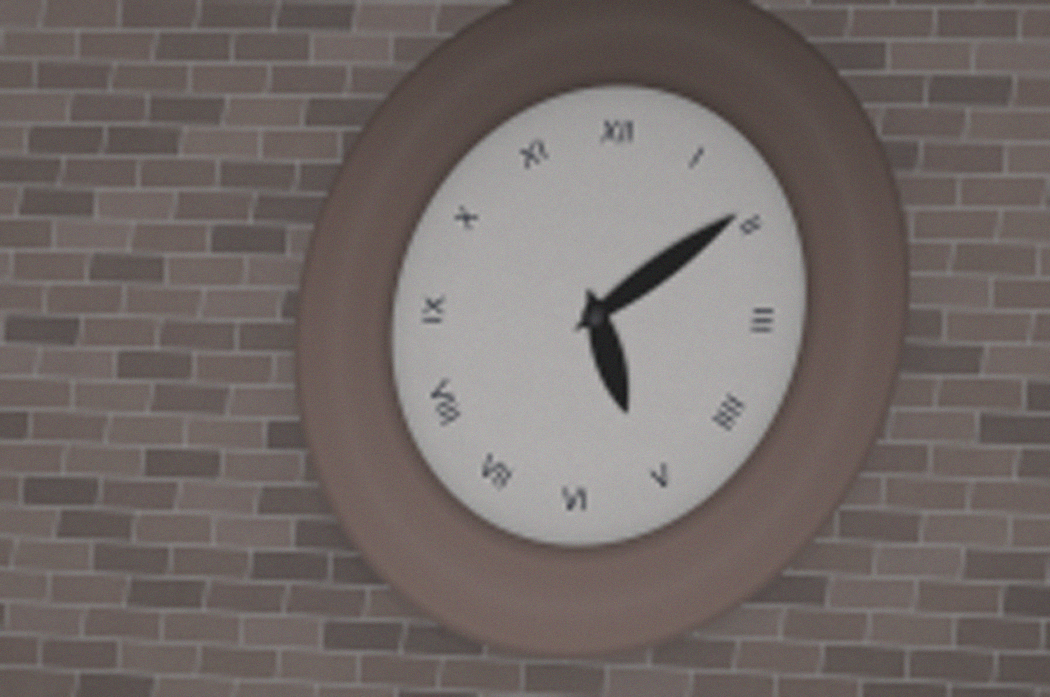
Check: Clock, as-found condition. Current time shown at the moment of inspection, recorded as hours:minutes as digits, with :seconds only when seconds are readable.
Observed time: 5:09
